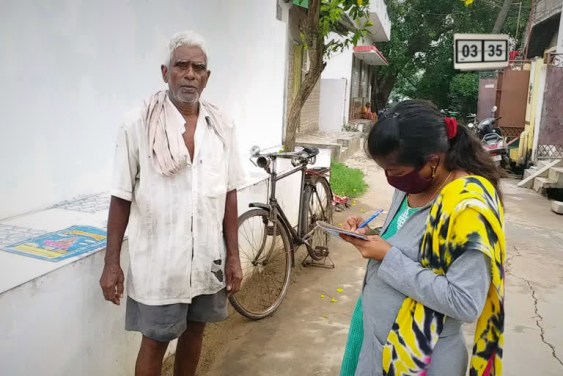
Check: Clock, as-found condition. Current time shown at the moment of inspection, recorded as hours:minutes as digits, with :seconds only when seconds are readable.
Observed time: 3:35
